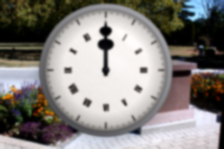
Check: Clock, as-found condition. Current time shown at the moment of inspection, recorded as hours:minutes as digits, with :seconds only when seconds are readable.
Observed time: 12:00
